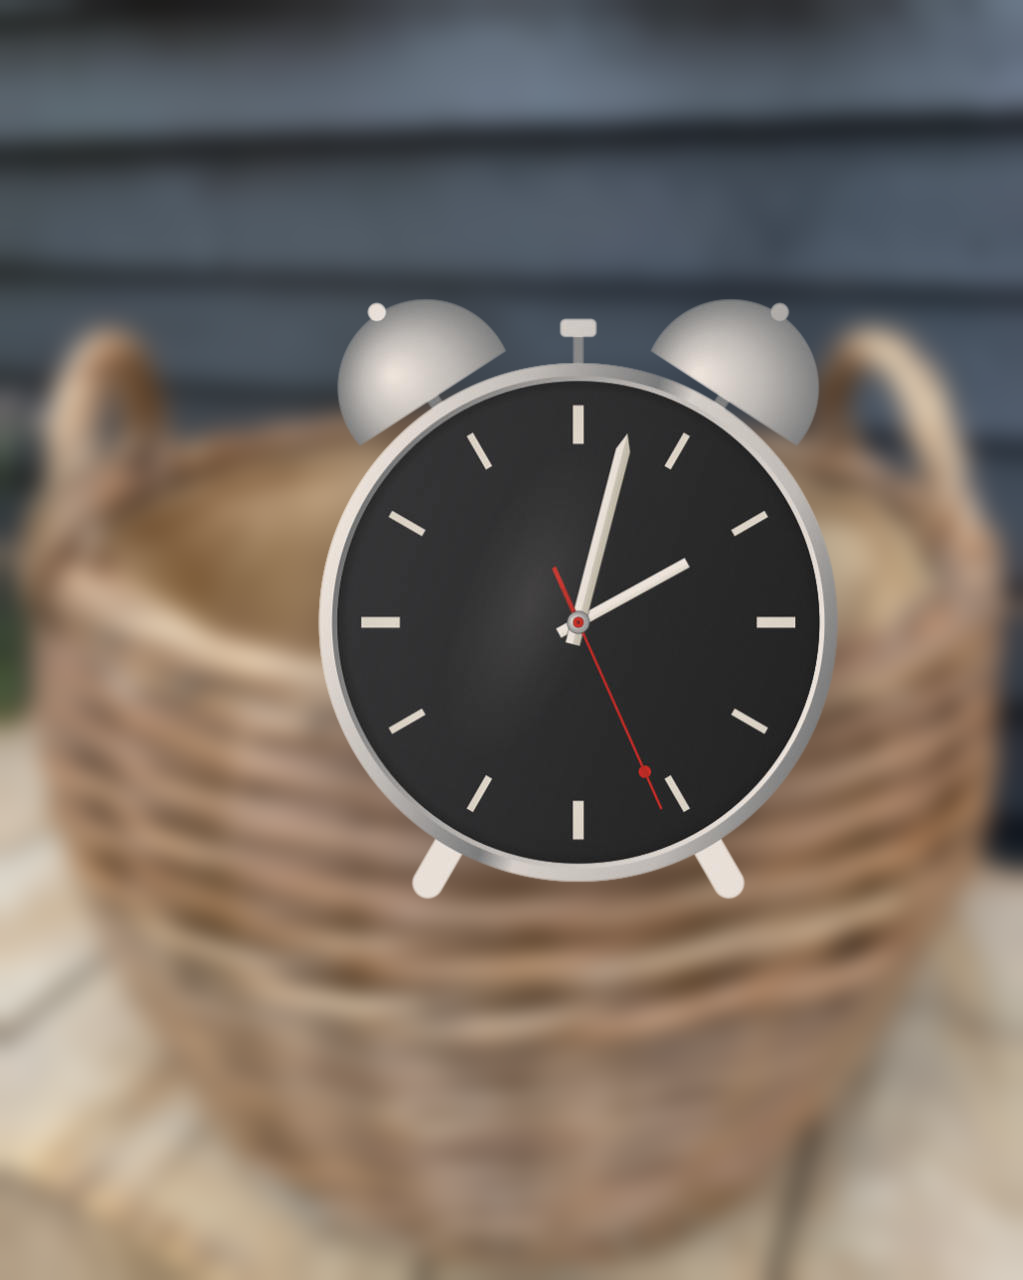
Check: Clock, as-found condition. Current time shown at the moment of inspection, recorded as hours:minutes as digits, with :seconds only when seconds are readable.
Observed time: 2:02:26
